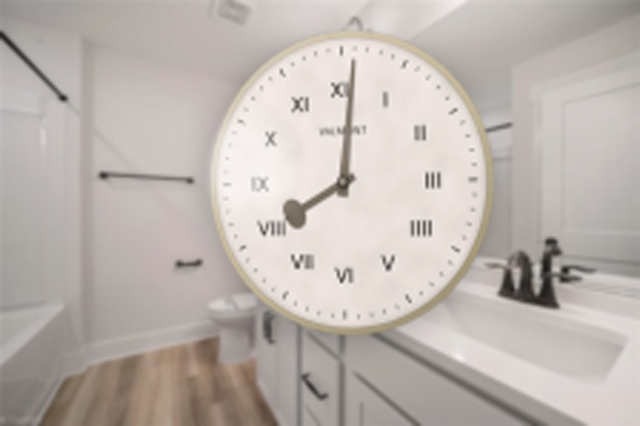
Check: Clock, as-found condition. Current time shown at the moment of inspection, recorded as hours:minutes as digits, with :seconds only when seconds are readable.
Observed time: 8:01
